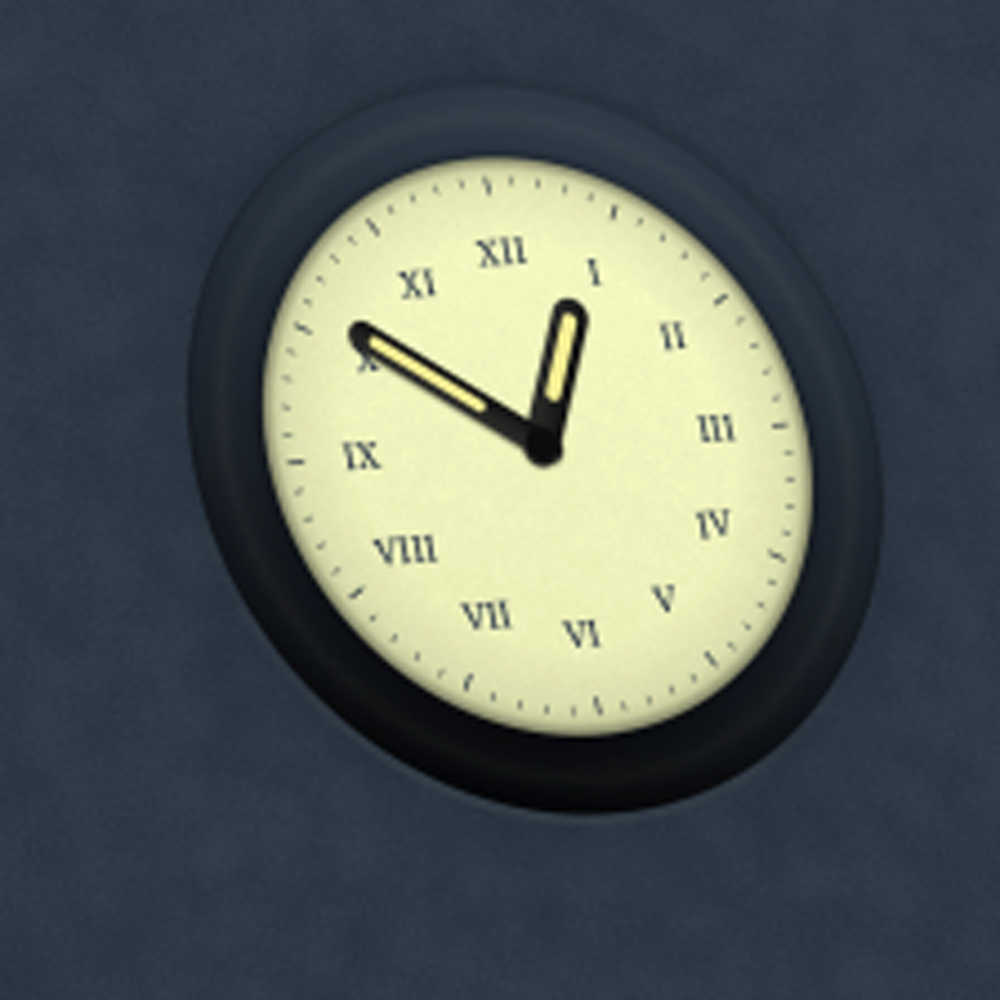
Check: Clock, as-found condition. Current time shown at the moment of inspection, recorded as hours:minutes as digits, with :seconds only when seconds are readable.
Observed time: 12:51
